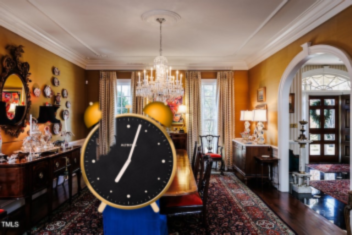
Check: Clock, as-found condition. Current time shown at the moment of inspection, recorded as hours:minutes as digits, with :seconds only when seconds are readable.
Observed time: 7:03
